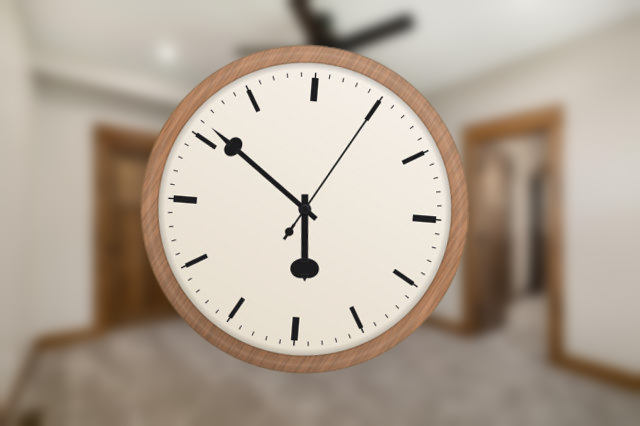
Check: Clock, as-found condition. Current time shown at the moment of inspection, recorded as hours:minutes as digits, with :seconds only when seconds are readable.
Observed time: 5:51:05
